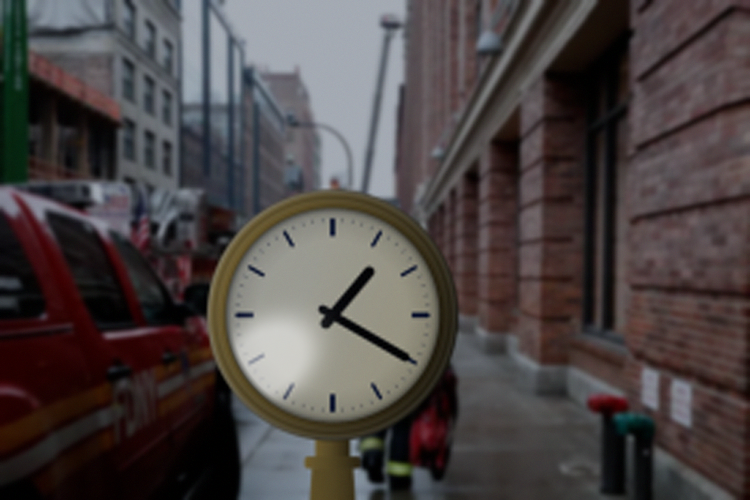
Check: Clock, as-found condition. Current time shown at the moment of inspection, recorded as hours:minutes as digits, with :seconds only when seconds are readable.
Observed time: 1:20
